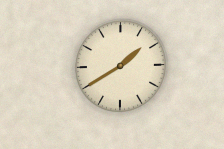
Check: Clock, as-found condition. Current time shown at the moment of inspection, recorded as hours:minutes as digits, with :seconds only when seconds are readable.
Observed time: 1:40
